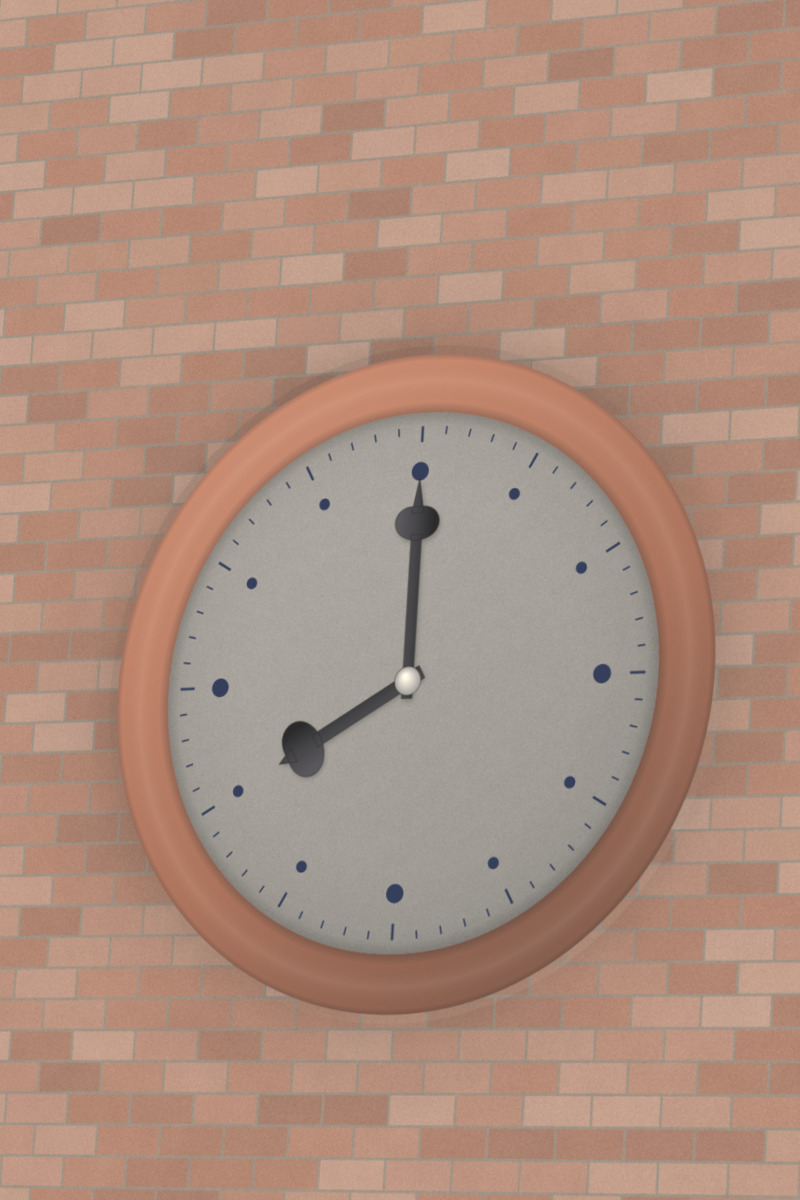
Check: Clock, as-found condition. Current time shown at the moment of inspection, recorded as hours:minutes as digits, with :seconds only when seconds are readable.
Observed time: 8:00
